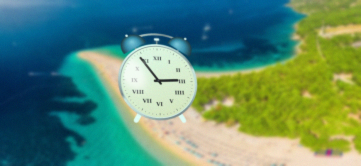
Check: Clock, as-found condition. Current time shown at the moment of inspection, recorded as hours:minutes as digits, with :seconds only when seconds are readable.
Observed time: 2:54
